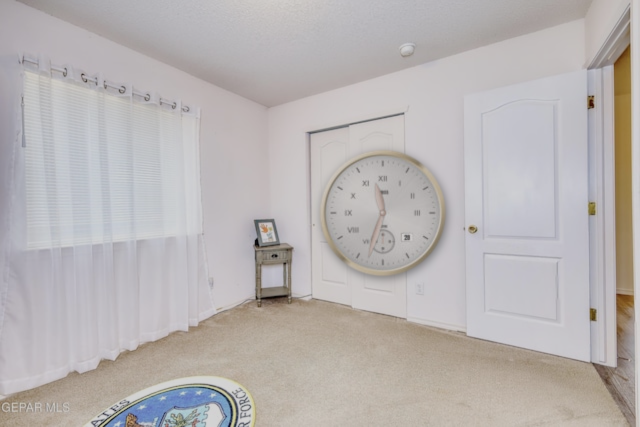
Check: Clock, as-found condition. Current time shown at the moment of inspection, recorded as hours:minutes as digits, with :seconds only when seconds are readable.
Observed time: 11:33
